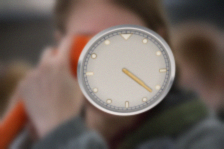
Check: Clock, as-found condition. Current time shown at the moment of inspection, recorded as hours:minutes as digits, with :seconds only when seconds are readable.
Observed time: 4:22
